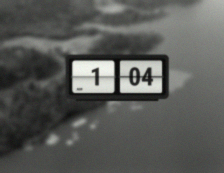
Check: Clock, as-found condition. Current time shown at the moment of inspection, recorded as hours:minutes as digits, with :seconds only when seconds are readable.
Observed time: 1:04
